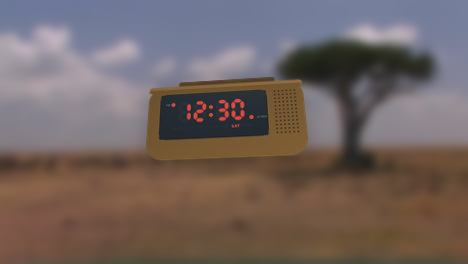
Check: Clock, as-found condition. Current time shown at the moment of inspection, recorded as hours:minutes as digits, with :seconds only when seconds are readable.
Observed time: 12:30
